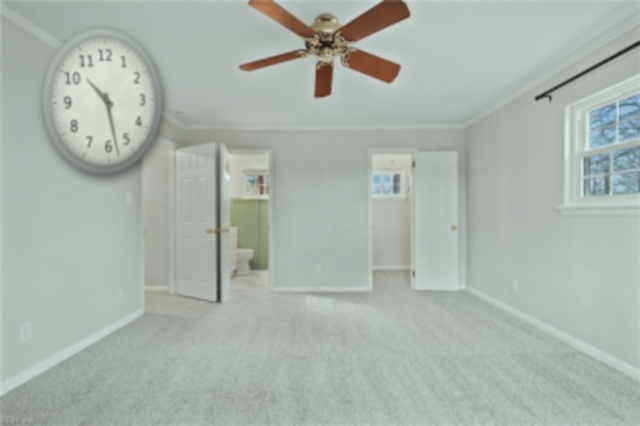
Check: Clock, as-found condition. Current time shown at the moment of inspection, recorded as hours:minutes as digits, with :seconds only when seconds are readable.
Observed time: 10:28
